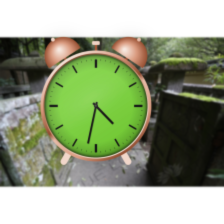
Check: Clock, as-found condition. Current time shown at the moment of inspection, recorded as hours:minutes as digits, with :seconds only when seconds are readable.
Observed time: 4:32
